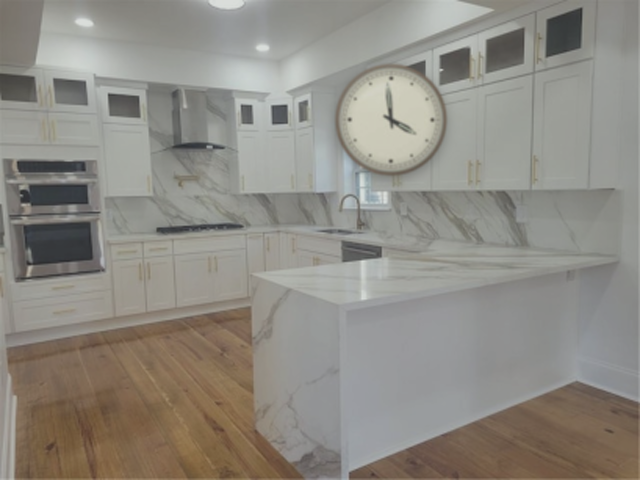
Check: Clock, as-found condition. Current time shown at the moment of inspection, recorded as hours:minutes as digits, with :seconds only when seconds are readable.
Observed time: 3:59
